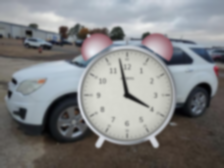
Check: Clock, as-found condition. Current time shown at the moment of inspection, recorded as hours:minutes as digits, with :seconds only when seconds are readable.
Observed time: 3:58
